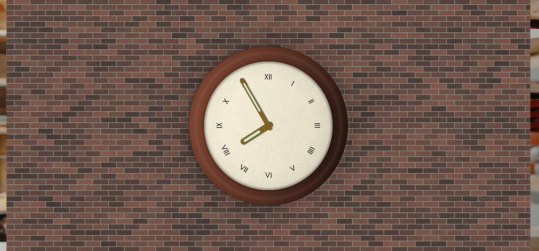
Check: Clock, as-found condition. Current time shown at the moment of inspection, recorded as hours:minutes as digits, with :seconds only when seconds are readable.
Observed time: 7:55
